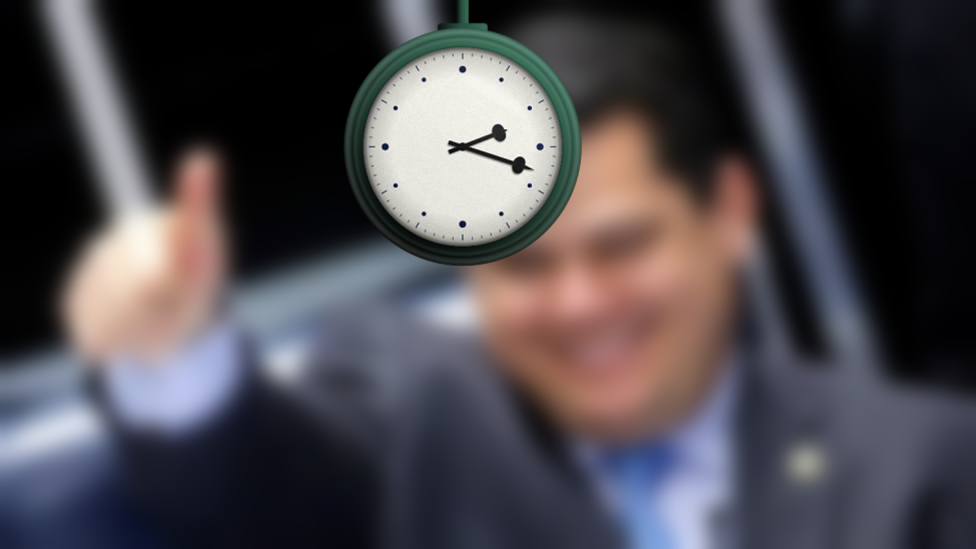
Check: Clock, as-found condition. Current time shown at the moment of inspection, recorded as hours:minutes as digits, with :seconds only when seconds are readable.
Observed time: 2:18
